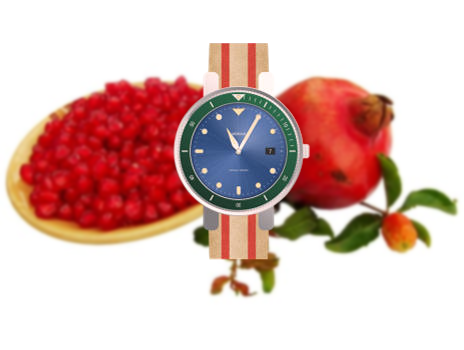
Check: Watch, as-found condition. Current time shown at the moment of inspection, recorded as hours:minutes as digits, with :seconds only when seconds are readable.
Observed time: 11:05
